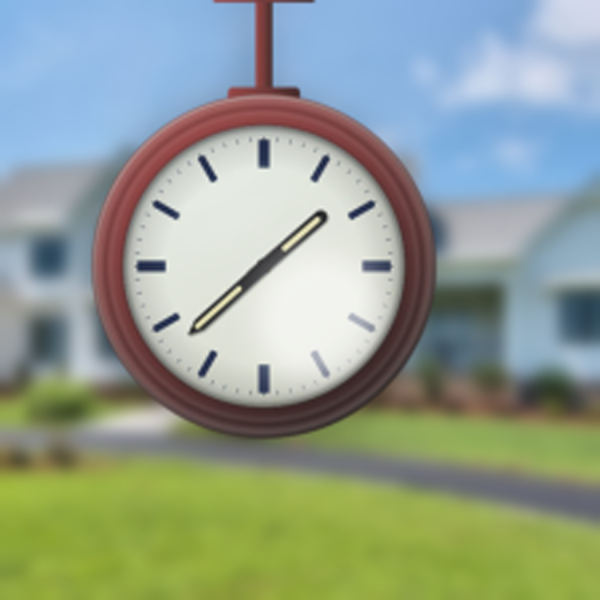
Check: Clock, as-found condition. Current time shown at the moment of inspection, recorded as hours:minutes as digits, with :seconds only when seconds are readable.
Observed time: 1:38
